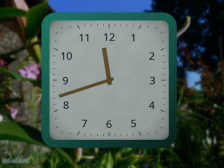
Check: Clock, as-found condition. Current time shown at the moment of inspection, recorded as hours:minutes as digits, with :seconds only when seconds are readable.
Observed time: 11:42
